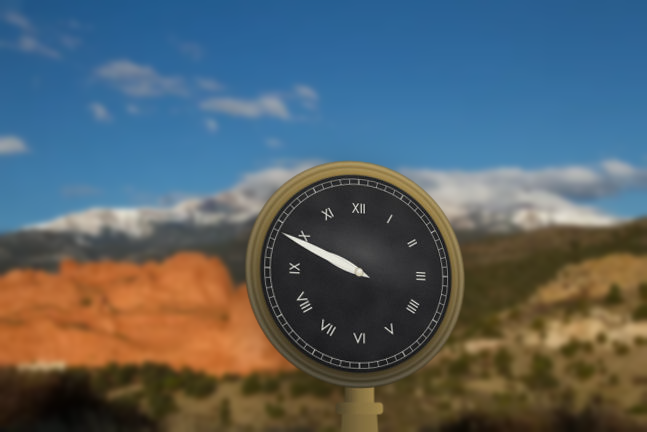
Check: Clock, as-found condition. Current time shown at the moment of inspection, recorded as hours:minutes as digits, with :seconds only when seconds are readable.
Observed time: 9:49
